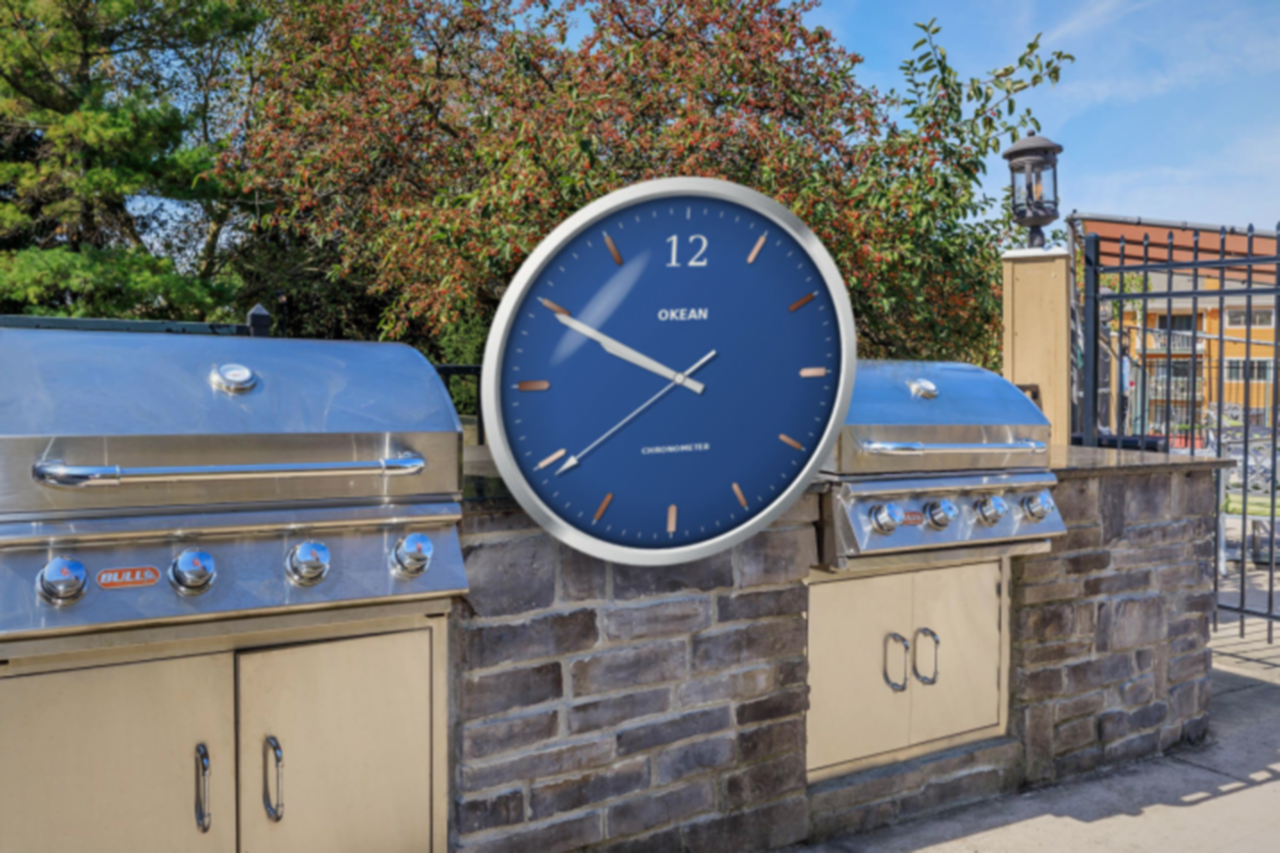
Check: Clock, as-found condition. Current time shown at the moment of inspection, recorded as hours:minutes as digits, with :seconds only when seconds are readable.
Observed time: 9:49:39
